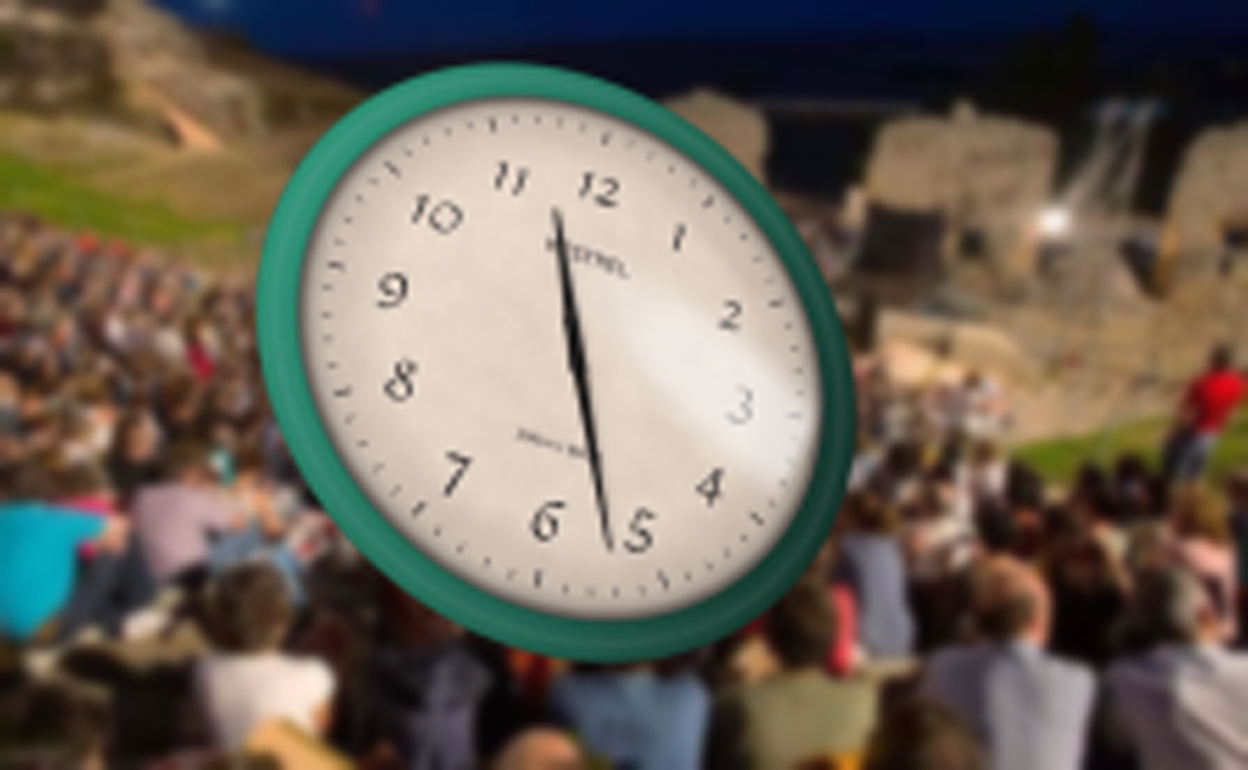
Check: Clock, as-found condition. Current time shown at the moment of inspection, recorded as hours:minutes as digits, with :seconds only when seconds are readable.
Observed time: 11:27
